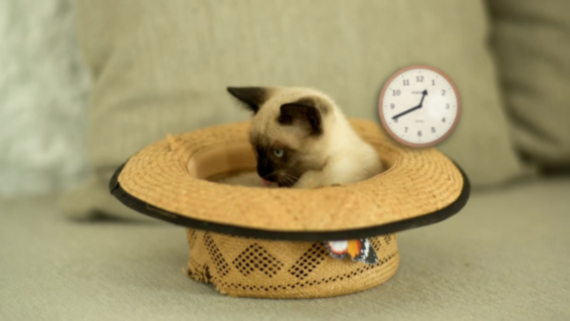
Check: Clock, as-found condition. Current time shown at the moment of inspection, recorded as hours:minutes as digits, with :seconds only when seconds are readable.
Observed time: 12:41
